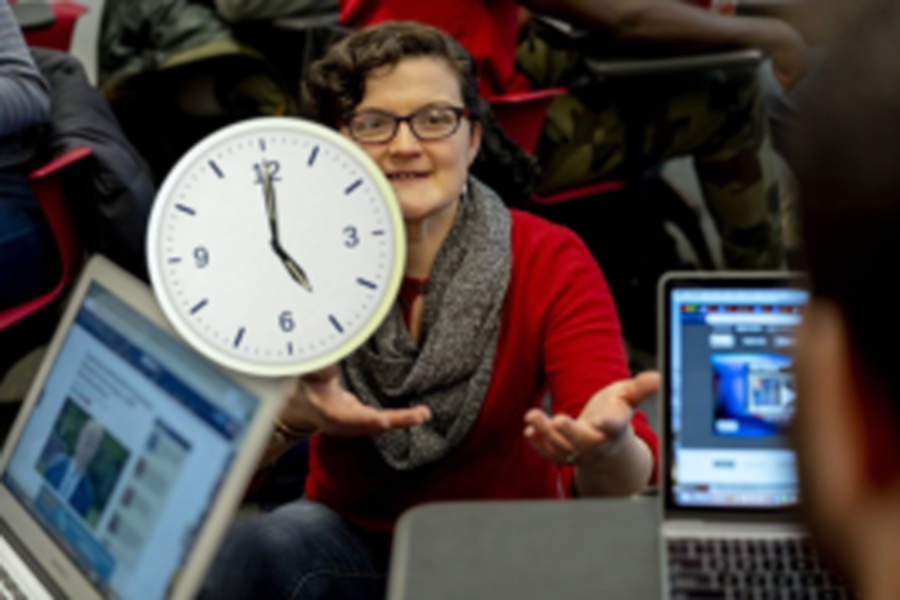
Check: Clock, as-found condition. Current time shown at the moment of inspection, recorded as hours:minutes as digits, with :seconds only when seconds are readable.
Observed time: 5:00
